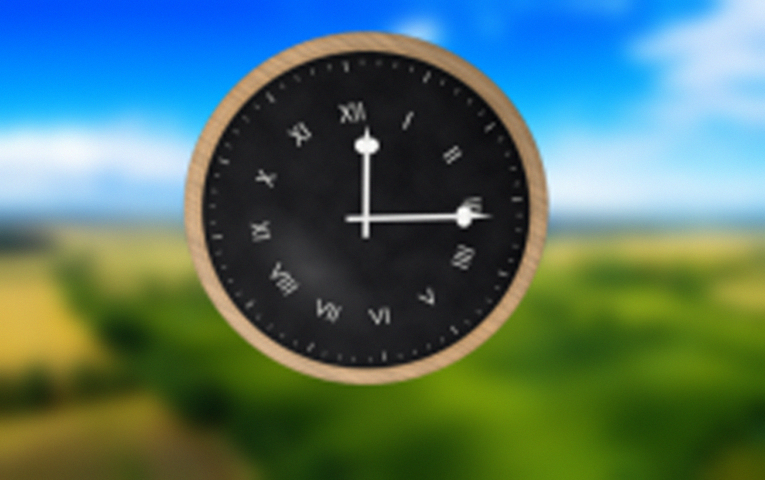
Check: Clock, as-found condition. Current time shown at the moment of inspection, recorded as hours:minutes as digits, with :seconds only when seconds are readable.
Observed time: 12:16
